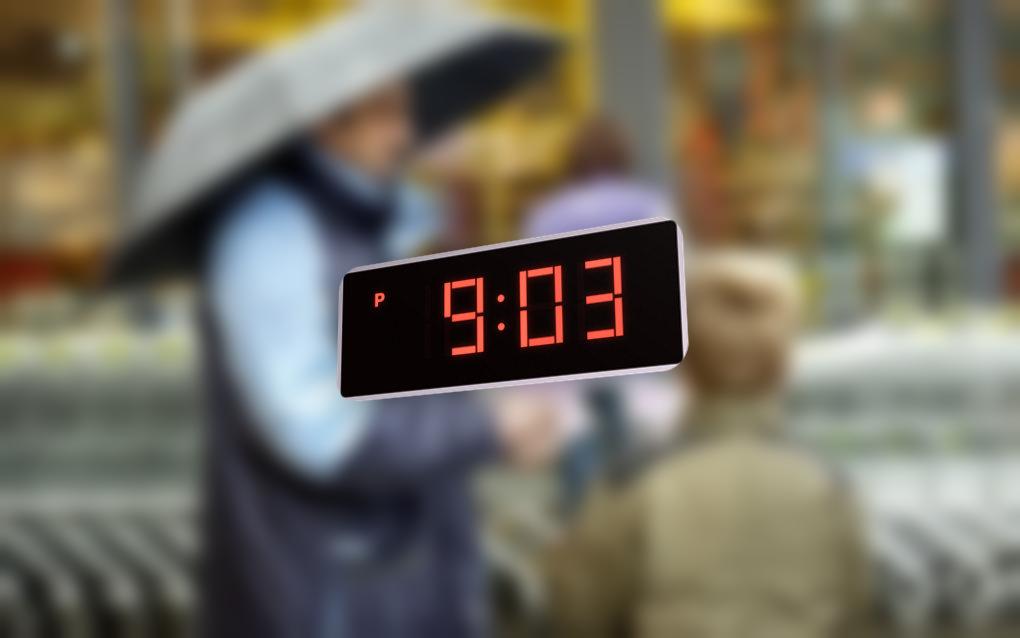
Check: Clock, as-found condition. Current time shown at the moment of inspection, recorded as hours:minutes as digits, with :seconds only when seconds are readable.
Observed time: 9:03
